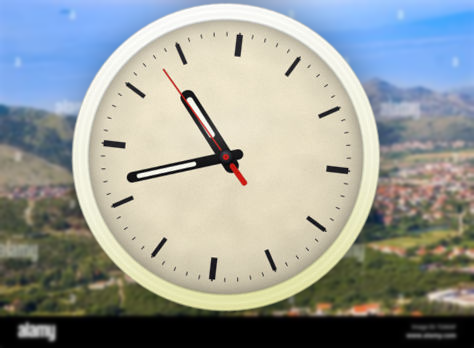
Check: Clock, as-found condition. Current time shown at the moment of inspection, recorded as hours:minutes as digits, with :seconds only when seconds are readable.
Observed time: 10:41:53
